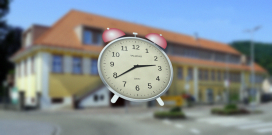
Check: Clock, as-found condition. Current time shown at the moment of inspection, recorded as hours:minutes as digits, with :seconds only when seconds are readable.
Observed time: 2:39
